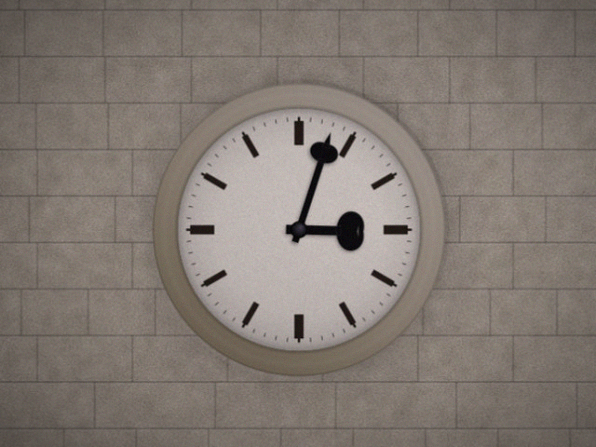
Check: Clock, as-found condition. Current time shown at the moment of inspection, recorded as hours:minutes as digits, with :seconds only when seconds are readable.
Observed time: 3:03
